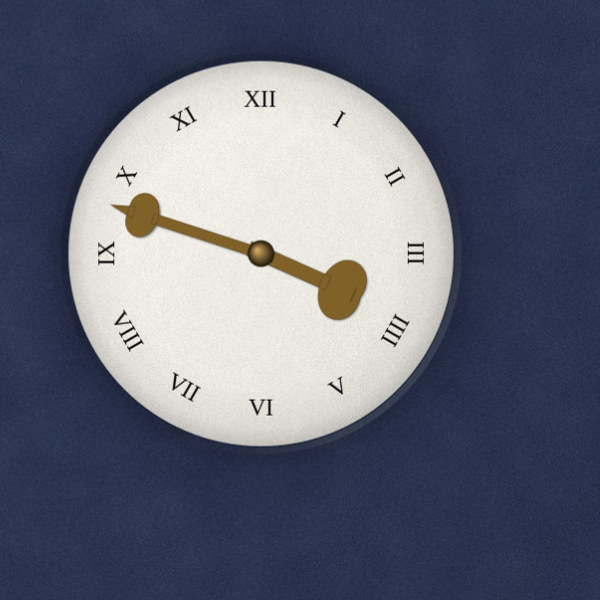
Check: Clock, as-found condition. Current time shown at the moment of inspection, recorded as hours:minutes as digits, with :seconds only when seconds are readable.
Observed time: 3:48
